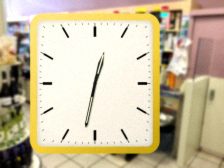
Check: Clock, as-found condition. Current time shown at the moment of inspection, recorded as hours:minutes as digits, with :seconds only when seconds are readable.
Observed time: 12:32
